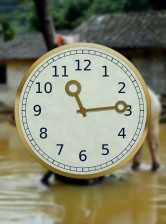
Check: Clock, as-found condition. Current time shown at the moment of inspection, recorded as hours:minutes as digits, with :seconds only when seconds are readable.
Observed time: 11:14
